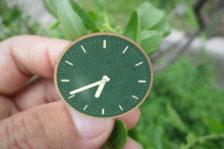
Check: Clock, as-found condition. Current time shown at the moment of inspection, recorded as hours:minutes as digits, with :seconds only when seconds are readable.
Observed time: 6:41
